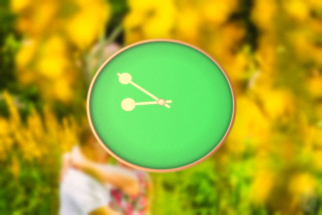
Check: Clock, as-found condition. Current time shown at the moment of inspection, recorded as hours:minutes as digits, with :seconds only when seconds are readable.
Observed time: 8:51
